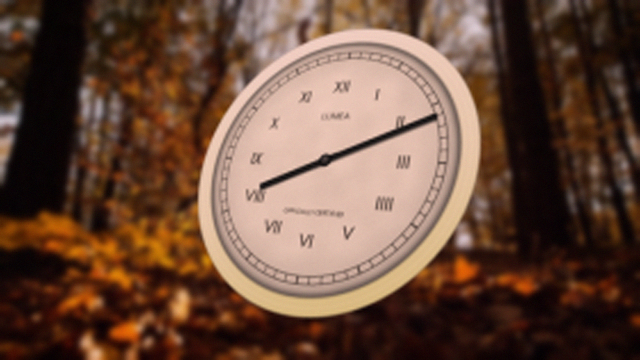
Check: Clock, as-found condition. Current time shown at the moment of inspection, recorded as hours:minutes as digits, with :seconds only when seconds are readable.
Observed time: 8:11
